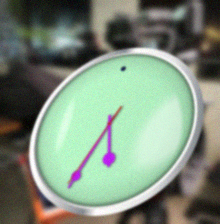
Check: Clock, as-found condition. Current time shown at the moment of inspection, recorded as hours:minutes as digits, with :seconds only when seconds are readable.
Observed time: 5:33:34
